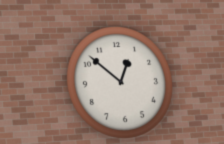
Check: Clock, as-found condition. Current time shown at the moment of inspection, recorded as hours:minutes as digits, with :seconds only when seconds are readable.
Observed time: 12:52
